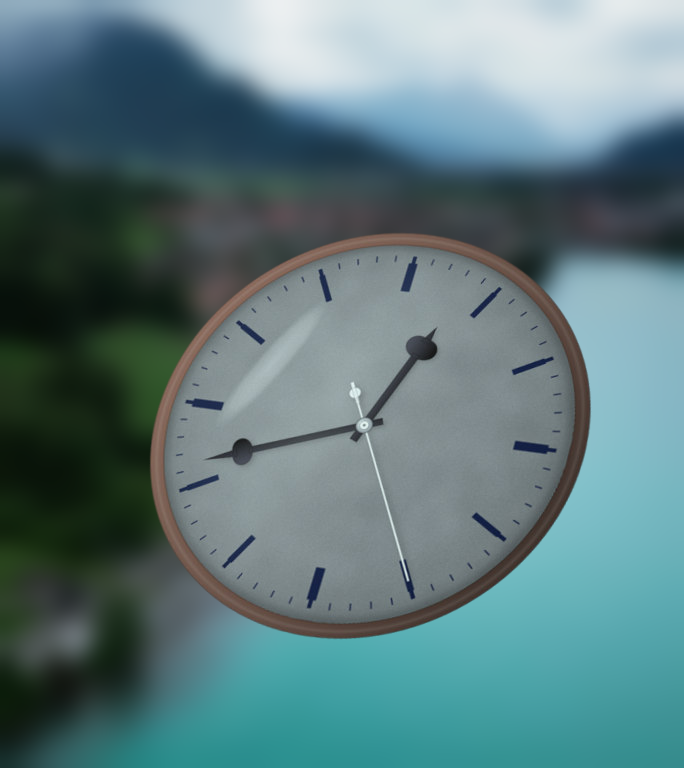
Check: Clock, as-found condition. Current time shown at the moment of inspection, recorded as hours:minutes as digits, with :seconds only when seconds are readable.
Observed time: 12:41:25
